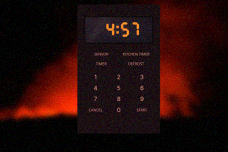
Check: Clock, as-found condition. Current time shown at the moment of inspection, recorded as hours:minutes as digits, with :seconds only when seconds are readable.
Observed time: 4:57
